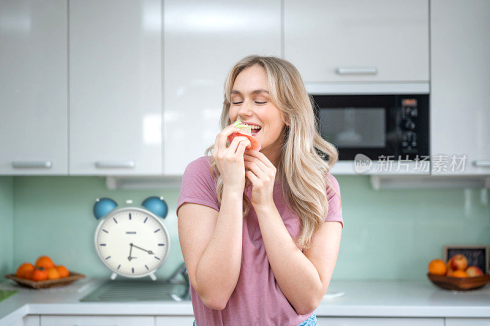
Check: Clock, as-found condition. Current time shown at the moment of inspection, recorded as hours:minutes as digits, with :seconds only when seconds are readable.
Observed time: 6:19
